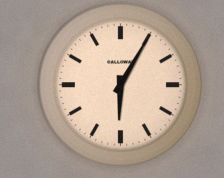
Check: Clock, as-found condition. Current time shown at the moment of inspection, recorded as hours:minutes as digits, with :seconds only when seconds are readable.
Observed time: 6:05
